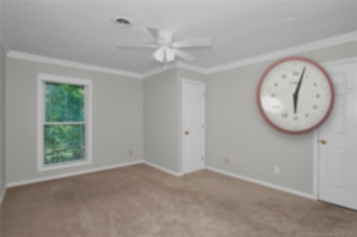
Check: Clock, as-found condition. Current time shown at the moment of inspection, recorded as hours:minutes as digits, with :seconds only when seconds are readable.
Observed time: 6:03
